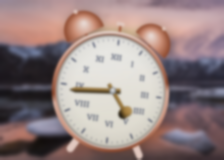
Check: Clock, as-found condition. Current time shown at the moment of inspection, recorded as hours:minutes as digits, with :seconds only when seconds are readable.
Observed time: 4:44
